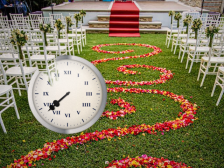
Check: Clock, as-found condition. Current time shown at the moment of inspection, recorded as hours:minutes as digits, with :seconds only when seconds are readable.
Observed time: 7:38
